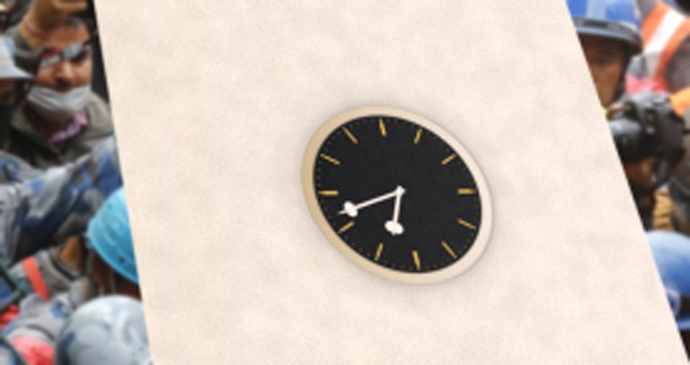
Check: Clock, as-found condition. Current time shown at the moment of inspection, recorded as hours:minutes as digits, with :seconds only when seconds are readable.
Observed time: 6:42
